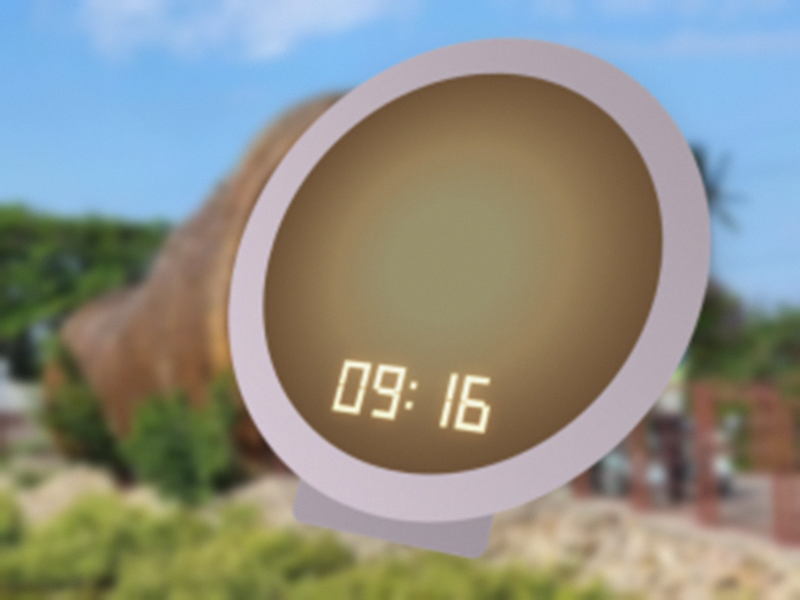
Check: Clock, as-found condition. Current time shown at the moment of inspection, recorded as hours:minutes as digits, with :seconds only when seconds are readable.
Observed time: 9:16
